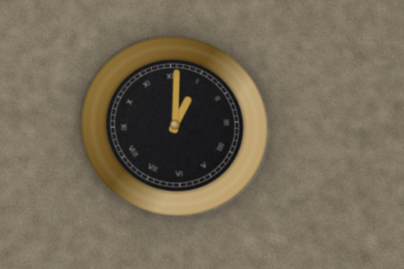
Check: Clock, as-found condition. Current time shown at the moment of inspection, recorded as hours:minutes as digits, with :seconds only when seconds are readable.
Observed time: 1:01
